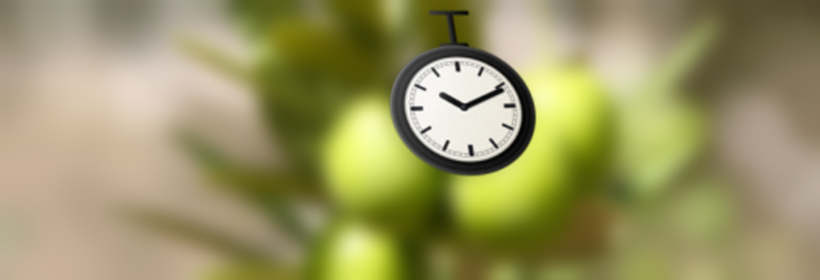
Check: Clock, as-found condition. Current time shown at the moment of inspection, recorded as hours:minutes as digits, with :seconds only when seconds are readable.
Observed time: 10:11
